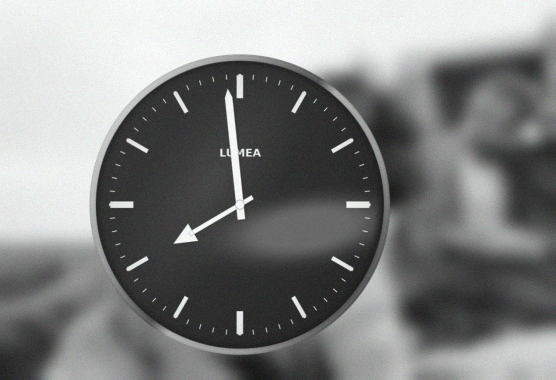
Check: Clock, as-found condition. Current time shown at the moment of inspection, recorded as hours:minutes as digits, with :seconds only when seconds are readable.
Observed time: 7:59
